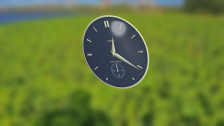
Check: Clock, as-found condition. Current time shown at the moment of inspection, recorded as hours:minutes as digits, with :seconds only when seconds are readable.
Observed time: 12:21
